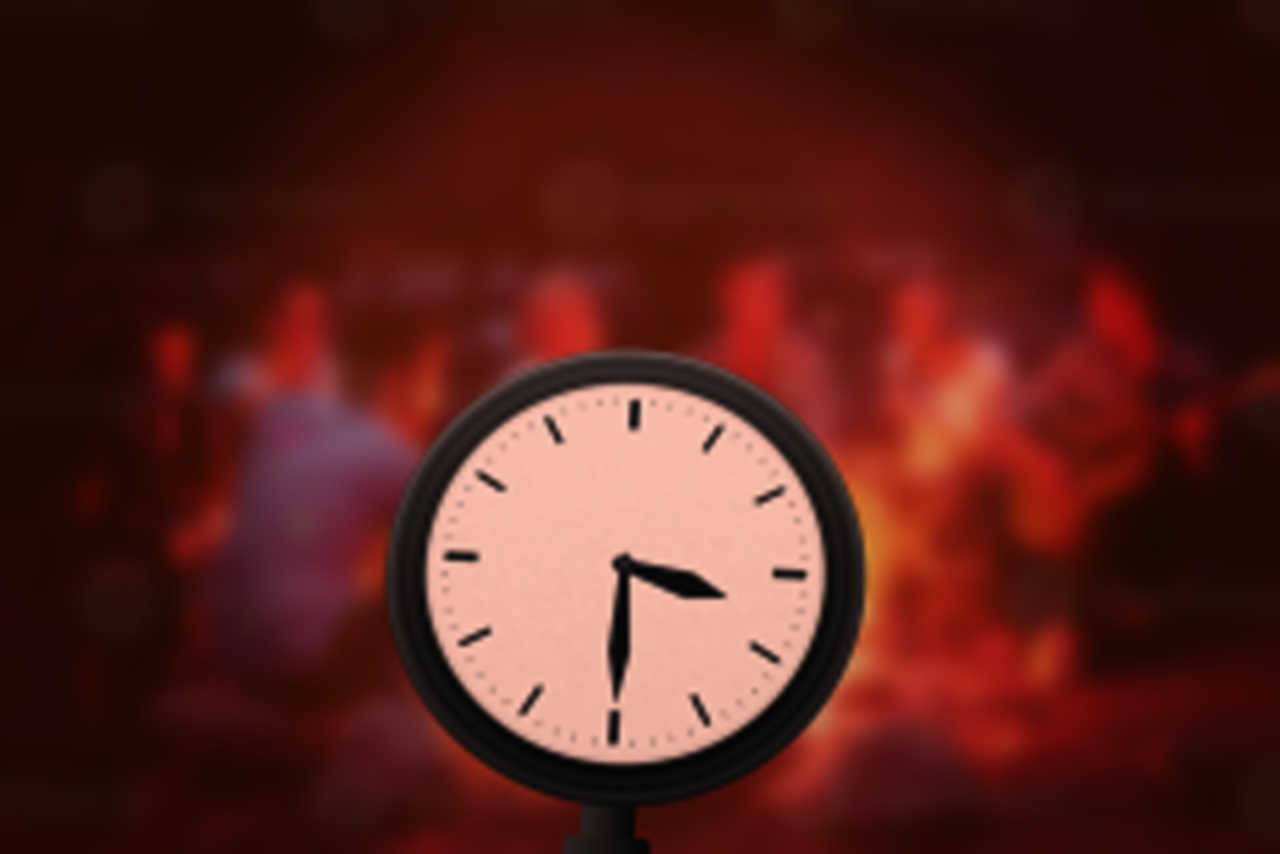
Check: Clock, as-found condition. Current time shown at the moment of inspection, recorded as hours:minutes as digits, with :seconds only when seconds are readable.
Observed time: 3:30
